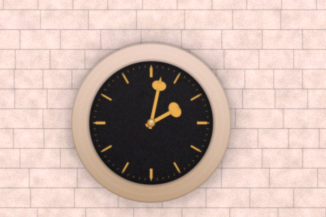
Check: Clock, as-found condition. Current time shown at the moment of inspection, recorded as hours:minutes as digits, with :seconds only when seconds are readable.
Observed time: 2:02
